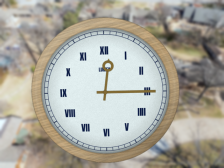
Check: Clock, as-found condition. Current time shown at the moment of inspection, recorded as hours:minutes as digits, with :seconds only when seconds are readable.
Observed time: 12:15
